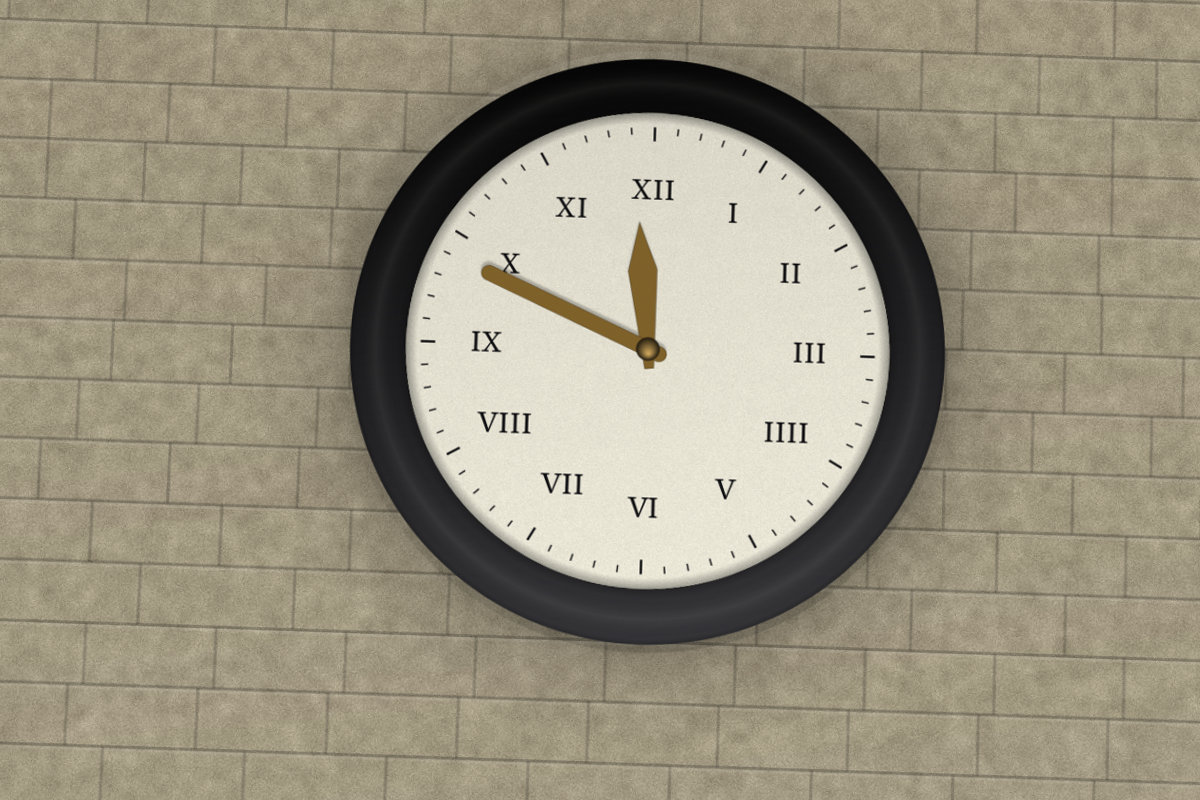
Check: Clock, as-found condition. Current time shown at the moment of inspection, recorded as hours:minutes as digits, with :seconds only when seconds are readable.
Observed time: 11:49
